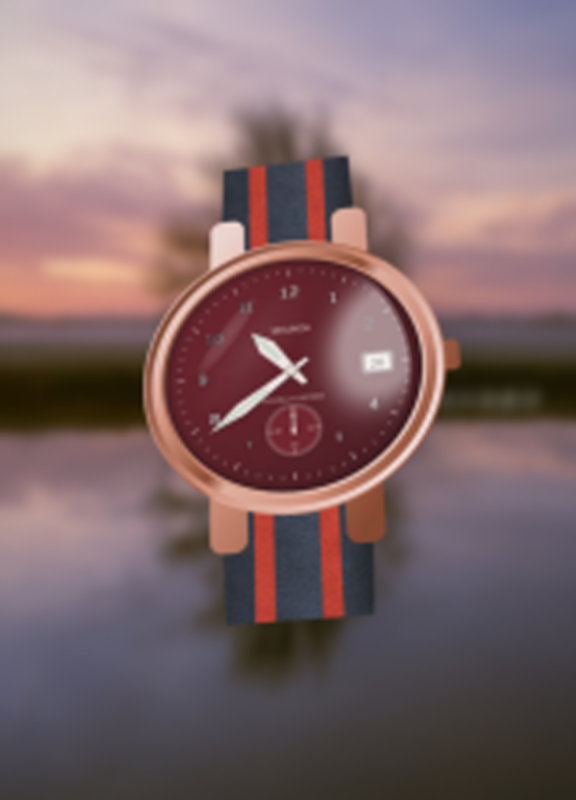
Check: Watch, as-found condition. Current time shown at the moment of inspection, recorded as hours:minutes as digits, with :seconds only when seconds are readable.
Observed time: 10:39
